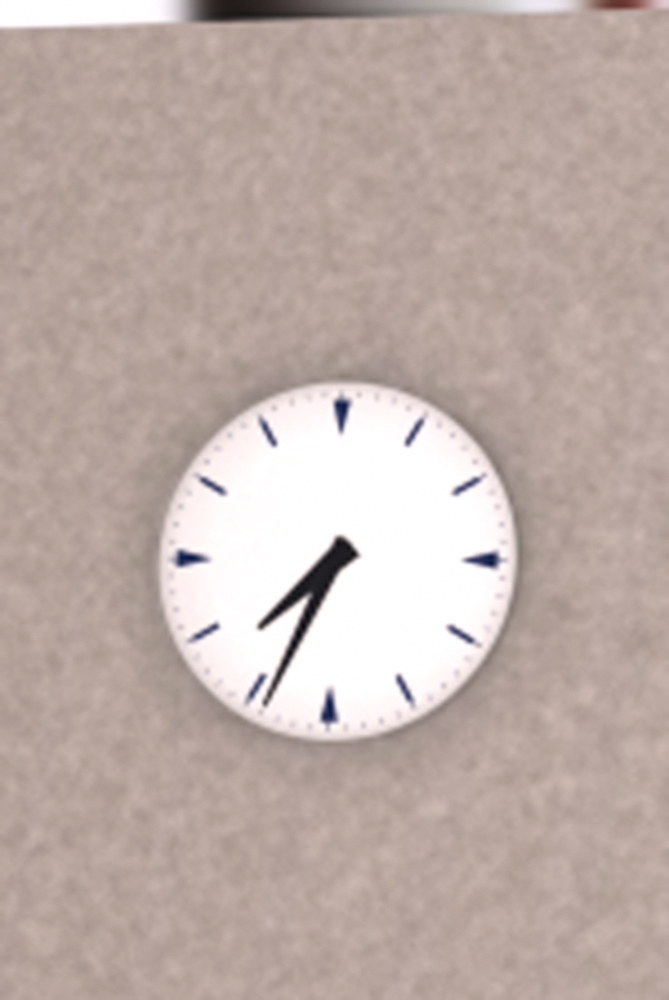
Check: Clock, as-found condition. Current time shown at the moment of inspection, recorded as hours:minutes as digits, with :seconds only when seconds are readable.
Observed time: 7:34
